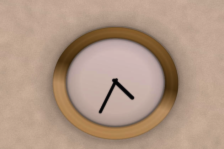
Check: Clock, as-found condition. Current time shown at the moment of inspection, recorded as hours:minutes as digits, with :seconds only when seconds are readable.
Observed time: 4:34
